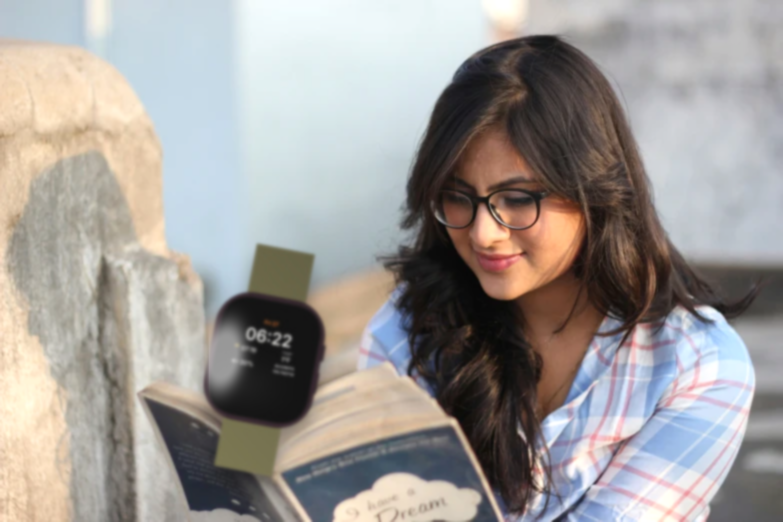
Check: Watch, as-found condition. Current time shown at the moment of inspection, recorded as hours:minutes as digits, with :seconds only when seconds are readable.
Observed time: 6:22
